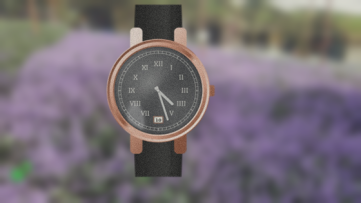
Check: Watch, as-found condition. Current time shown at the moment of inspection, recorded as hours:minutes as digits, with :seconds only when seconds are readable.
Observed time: 4:27
